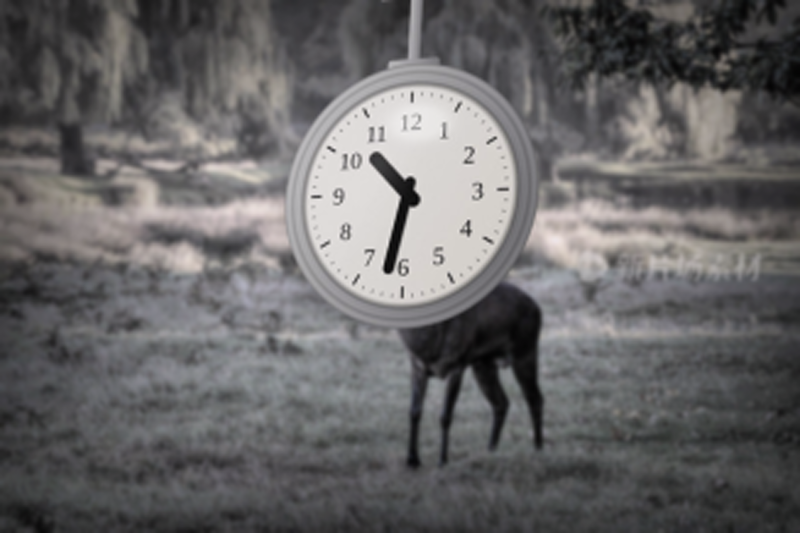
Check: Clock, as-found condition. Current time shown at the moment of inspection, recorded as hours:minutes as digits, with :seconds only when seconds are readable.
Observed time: 10:32
